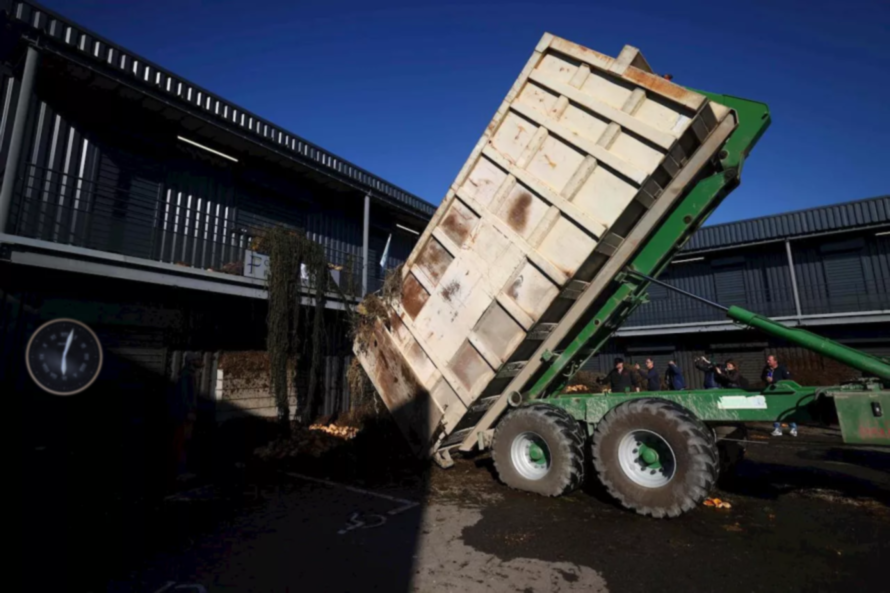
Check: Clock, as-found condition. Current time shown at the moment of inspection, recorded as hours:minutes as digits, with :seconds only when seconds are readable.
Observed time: 6:03
